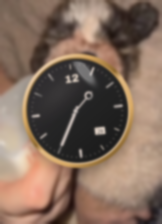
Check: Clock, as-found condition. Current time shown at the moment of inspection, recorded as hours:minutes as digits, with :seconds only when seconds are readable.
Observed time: 1:35
